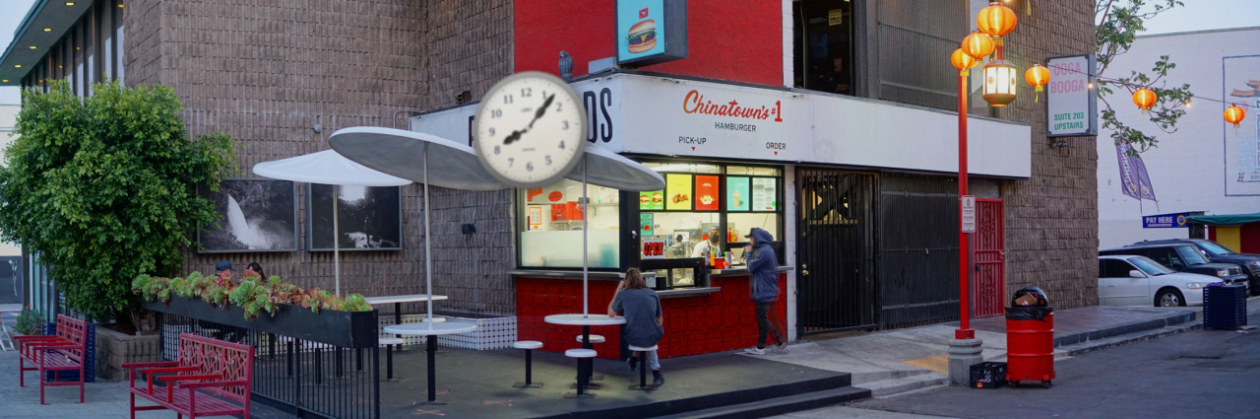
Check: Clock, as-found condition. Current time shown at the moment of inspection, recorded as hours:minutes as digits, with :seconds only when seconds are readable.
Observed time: 8:07
